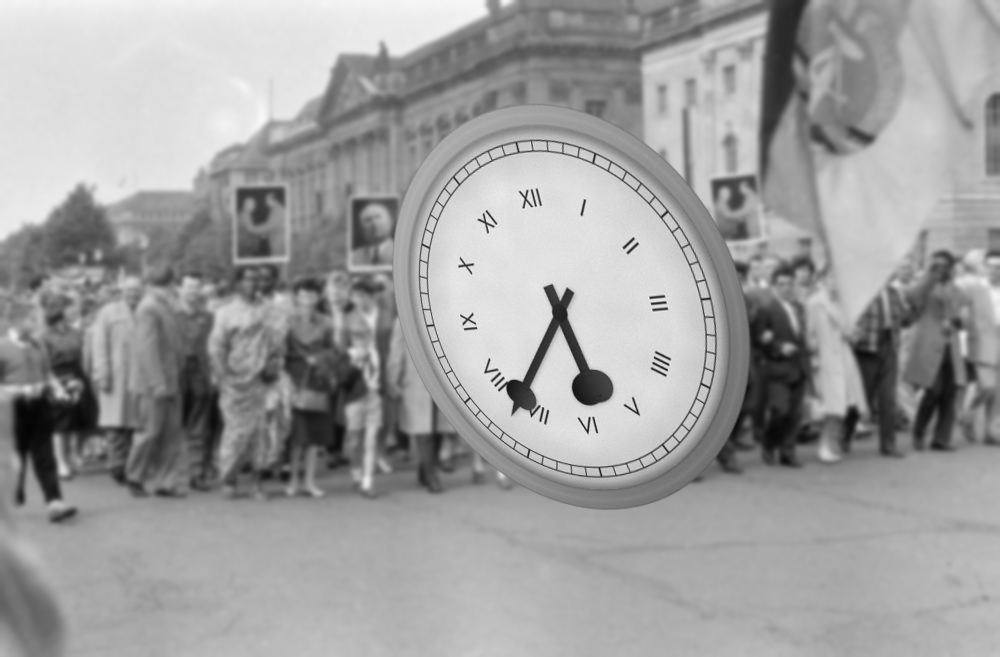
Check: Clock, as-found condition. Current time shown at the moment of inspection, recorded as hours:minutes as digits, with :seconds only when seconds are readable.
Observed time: 5:37
